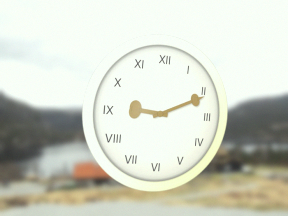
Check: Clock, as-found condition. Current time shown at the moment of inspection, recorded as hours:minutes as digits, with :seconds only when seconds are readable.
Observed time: 9:11
